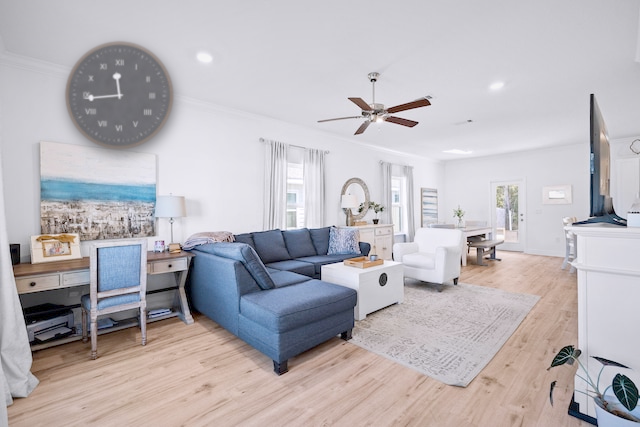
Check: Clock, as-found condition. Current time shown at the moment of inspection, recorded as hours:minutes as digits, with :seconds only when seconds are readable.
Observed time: 11:44
